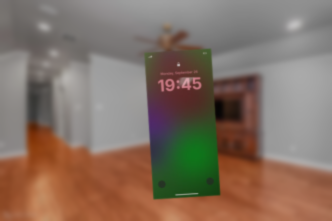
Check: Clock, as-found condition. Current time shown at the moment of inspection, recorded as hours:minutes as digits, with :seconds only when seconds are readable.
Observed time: 19:45
